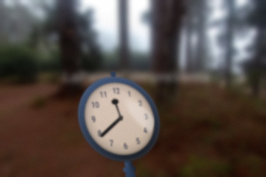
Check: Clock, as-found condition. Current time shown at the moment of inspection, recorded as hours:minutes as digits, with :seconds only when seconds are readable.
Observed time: 11:39
